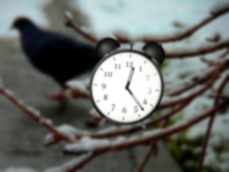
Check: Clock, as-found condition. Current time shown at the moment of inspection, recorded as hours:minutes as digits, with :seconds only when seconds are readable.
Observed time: 12:23
